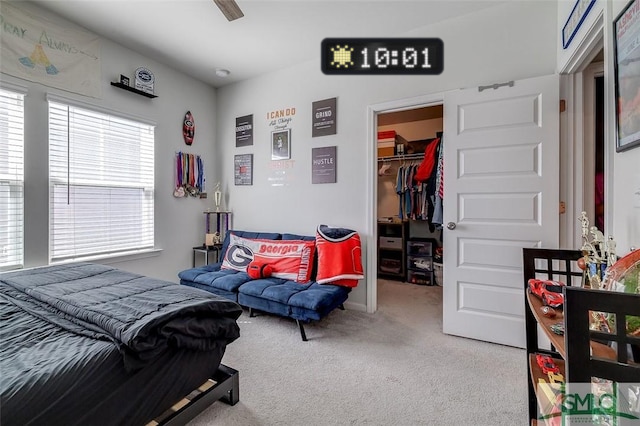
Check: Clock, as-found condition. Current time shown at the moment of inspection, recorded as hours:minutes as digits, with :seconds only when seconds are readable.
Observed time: 10:01
